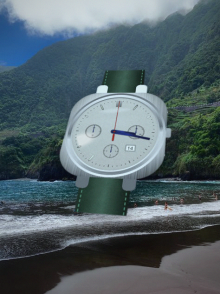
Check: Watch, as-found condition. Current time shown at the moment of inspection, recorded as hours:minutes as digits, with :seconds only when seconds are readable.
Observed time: 3:17
